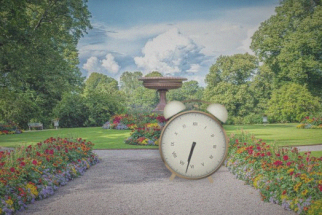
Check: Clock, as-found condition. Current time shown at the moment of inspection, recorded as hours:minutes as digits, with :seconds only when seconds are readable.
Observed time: 6:32
